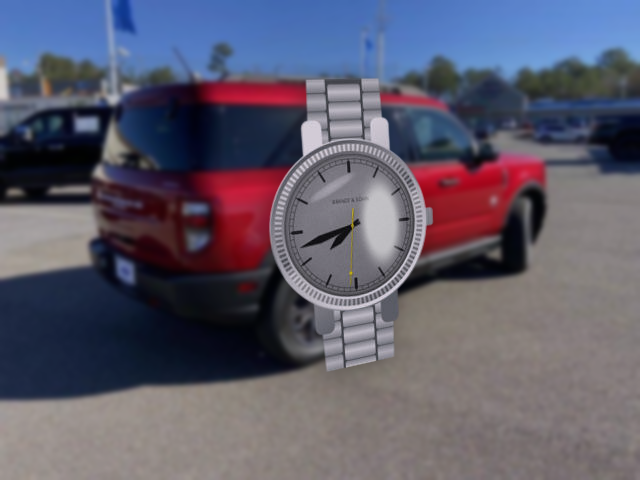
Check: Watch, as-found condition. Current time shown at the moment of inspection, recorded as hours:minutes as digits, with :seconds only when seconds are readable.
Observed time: 7:42:31
